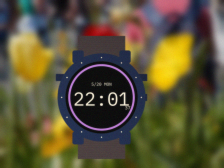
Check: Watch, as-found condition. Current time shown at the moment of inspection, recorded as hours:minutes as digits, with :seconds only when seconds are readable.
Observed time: 22:01
